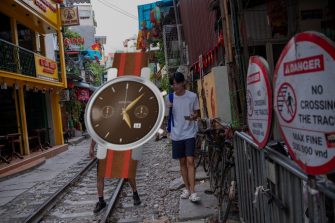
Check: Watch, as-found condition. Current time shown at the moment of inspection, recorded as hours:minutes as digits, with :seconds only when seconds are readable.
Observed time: 5:07
